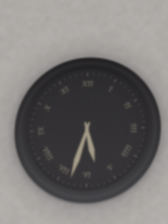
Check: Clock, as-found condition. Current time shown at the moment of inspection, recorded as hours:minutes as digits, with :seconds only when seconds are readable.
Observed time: 5:33
